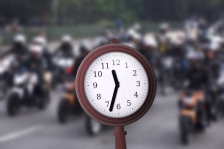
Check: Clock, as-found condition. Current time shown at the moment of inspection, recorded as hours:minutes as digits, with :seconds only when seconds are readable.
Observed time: 11:33
